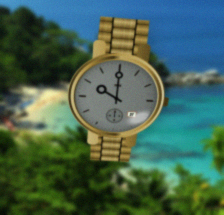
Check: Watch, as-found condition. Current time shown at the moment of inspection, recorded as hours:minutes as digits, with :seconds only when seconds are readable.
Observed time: 10:00
